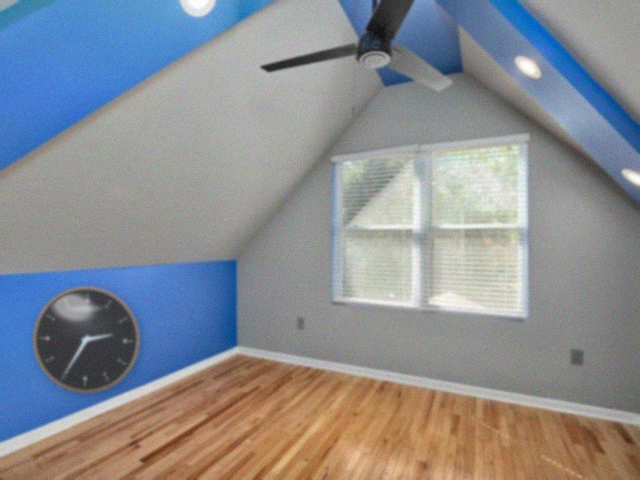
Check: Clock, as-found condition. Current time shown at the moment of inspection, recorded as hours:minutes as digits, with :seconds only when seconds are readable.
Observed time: 2:35
